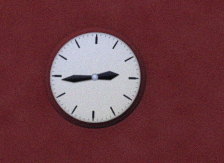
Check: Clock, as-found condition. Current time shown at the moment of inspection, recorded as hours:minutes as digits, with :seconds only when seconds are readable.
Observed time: 2:44
